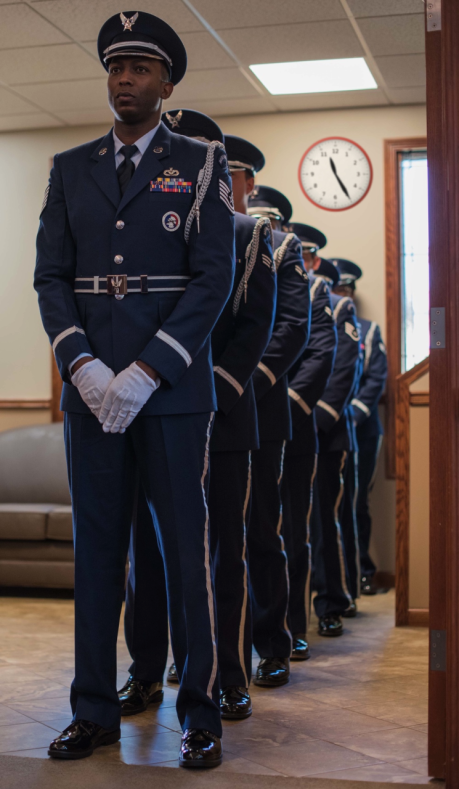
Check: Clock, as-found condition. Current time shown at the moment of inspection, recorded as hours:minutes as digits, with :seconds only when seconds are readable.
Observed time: 11:25
